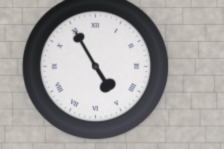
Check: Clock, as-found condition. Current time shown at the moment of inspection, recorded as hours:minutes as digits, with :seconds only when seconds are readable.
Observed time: 4:55
